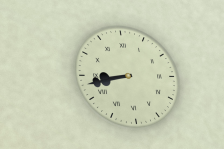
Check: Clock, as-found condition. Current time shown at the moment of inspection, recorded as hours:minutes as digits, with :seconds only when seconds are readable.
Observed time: 8:43
